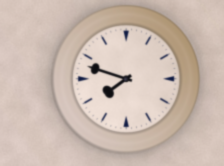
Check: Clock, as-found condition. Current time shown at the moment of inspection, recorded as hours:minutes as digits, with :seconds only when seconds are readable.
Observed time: 7:48
